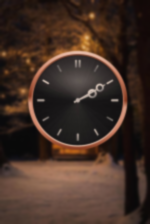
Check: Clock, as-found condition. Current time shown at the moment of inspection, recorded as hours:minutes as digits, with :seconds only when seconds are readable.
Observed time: 2:10
